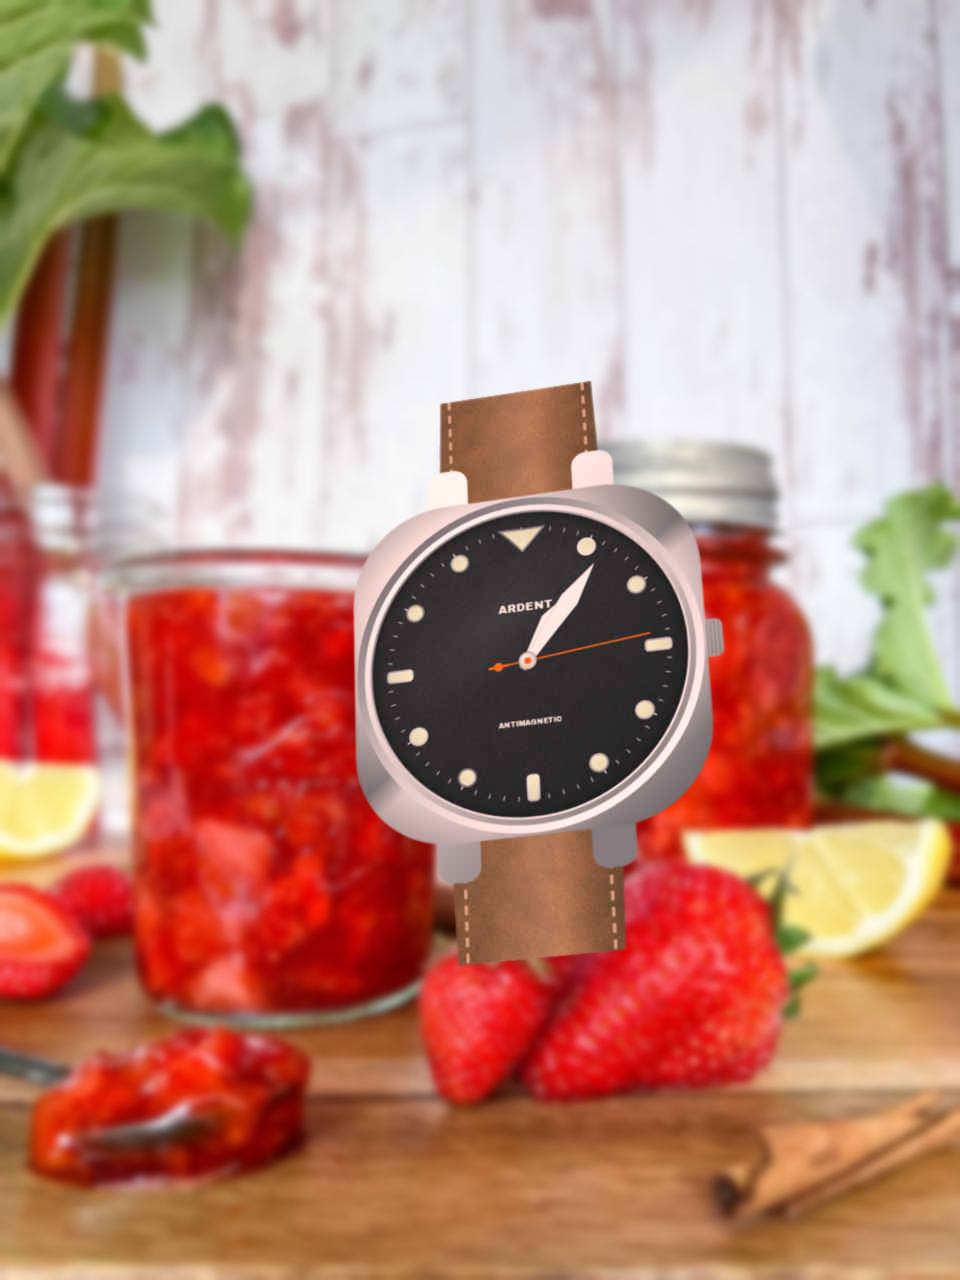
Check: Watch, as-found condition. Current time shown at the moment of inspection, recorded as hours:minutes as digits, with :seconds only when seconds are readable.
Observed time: 1:06:14
